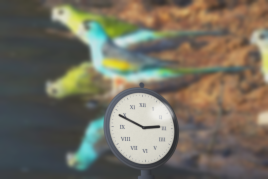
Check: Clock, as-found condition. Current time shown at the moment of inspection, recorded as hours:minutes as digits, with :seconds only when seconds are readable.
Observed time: 2:49
